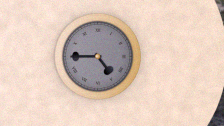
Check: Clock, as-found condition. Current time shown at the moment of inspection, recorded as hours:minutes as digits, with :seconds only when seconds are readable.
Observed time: 4:45
